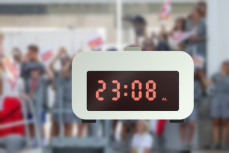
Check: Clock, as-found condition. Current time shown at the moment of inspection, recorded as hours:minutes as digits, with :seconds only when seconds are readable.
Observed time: 23:08
